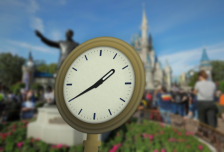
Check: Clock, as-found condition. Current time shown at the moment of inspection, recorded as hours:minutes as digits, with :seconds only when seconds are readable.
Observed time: 1:40
